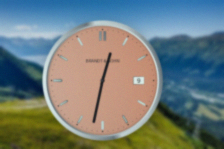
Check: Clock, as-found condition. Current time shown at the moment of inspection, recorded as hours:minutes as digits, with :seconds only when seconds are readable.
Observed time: 12:32
